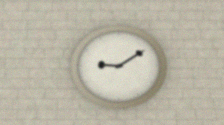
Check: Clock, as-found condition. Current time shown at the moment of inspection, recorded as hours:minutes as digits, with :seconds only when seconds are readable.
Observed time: 9:09
